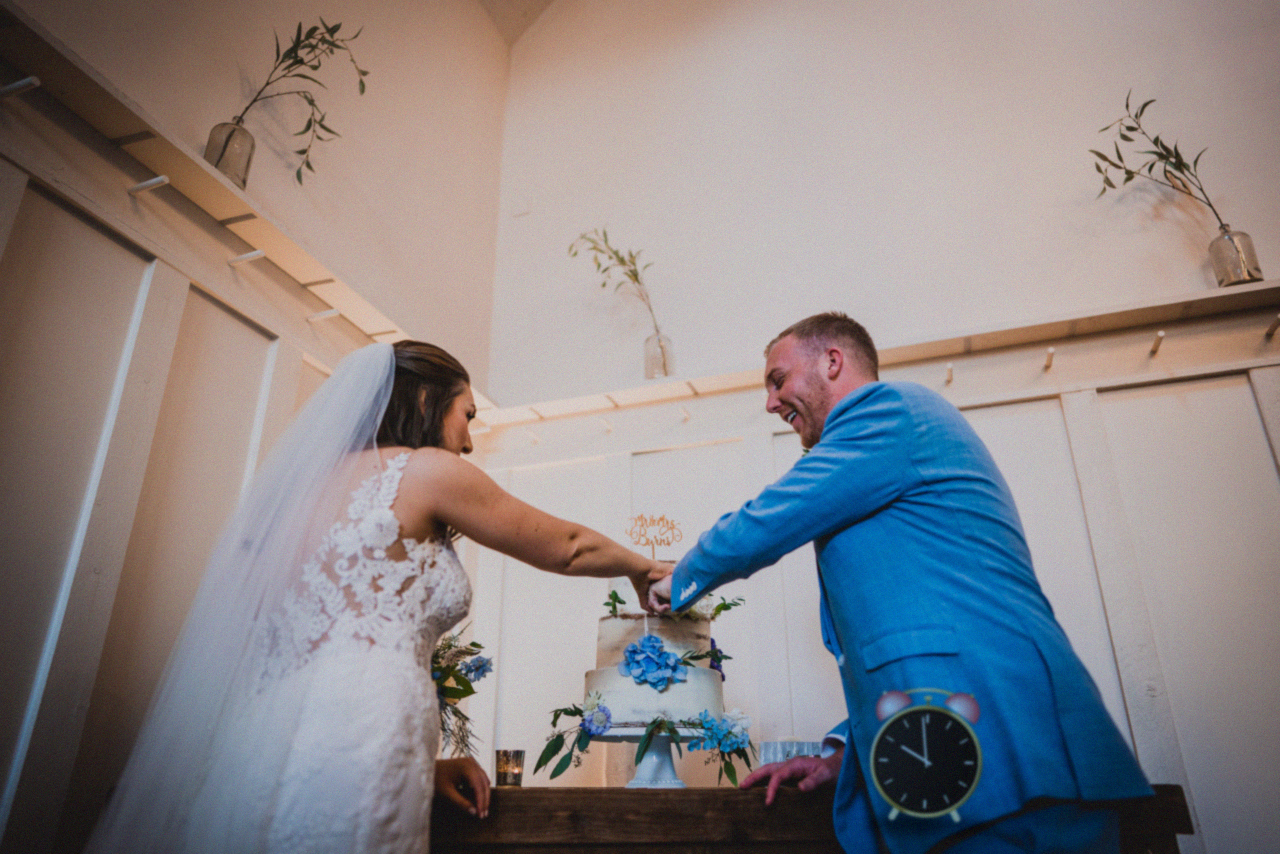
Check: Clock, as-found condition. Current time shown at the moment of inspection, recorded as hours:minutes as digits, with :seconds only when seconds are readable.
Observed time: 9:59
